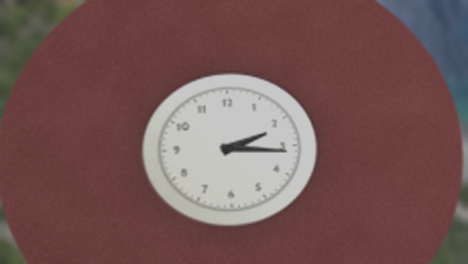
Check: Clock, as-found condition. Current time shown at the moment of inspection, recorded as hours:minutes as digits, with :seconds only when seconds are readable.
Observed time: 2:16
